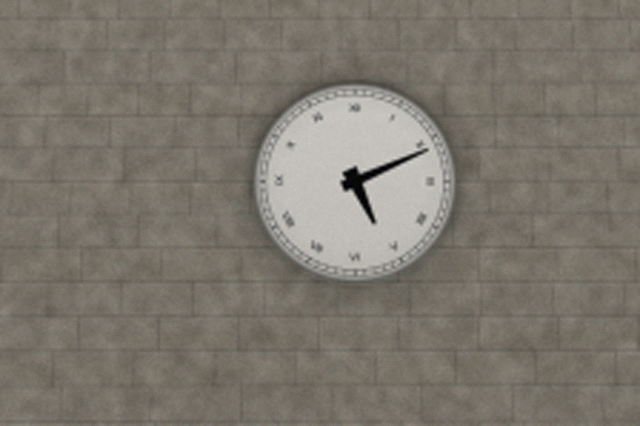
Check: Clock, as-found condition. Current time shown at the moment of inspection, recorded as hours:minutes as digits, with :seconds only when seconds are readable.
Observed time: 5:11
